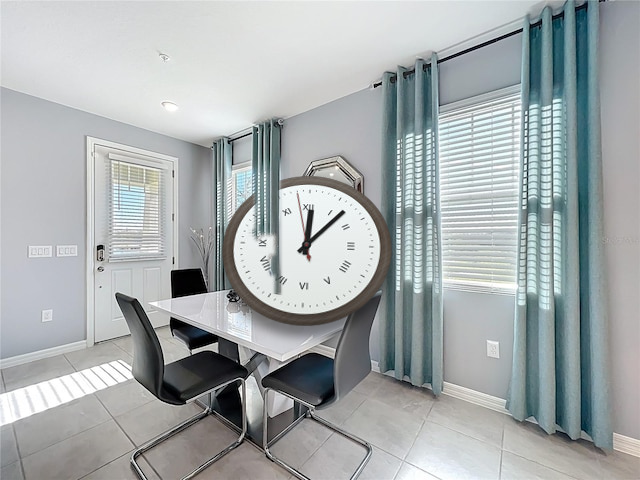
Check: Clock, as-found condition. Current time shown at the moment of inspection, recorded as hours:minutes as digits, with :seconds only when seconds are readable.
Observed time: 12:06:58
